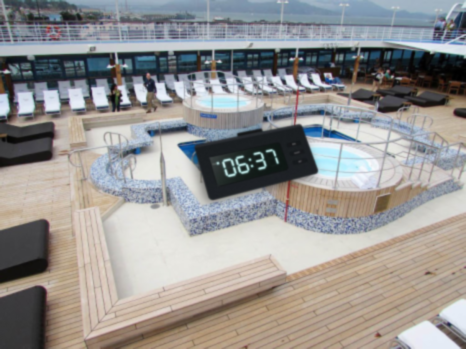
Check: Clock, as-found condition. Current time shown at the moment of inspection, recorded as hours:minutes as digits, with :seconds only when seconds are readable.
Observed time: 6:37
